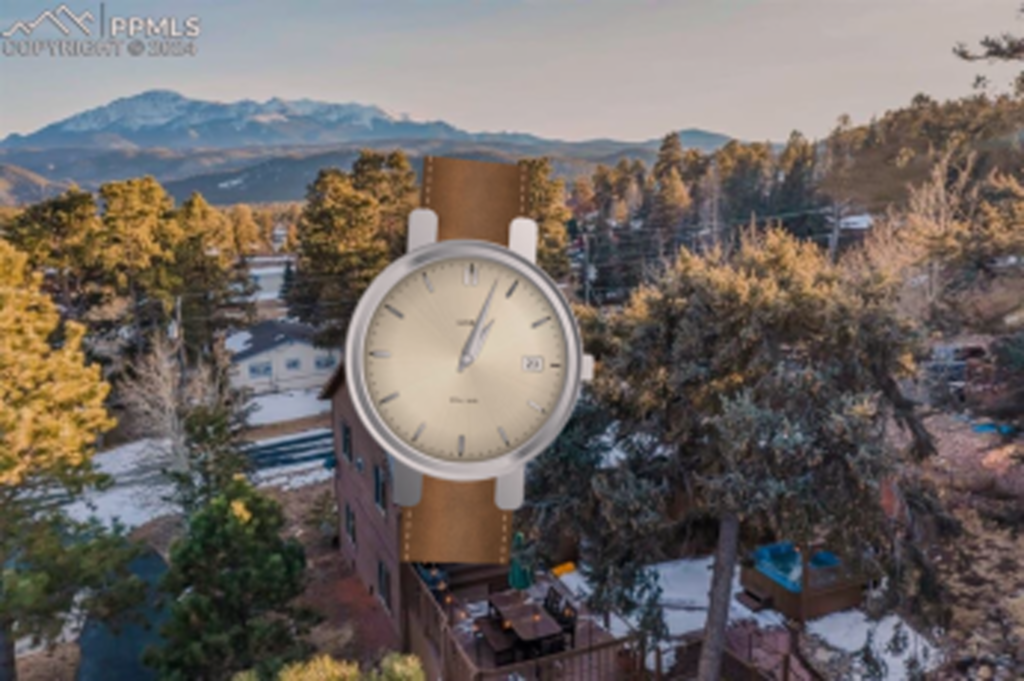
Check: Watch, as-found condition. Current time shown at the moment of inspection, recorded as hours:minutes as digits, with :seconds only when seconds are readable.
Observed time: 1:03
